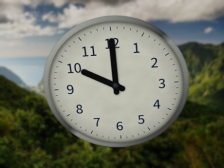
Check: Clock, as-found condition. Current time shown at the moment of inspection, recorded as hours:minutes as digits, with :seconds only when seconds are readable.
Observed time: 10:00
